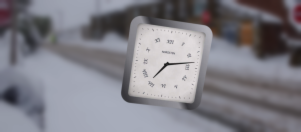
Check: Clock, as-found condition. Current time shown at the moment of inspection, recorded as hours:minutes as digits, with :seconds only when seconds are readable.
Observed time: 7:13
